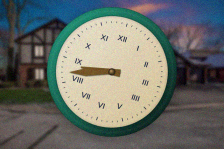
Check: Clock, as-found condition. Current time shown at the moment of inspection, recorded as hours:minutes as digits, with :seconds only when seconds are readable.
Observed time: 8:42
